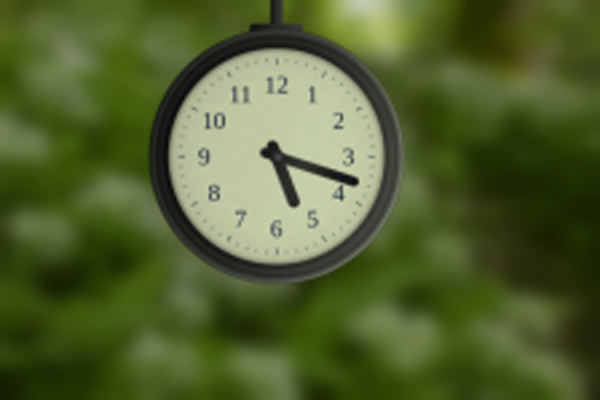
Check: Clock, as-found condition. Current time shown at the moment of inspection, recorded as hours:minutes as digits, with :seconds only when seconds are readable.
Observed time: 5:18
